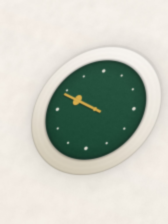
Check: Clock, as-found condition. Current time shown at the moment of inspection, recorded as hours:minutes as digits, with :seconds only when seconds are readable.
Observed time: 9:49
